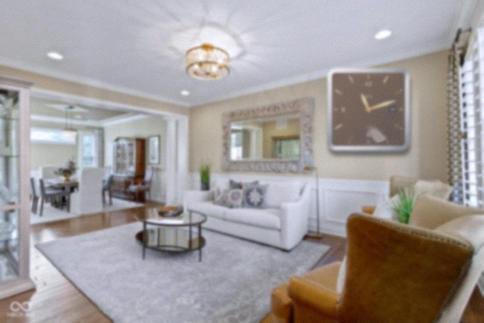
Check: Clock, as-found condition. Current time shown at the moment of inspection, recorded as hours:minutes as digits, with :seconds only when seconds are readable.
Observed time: 11:12
